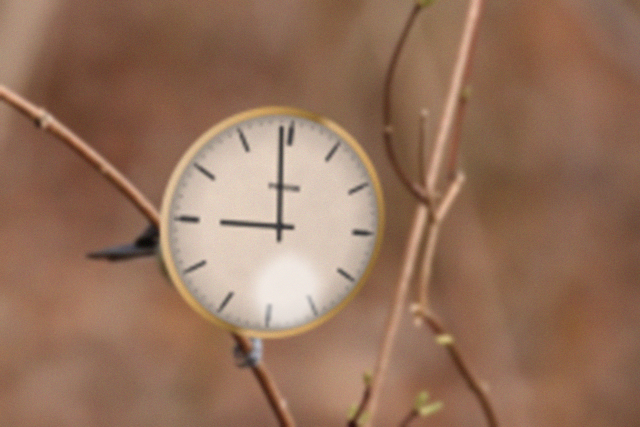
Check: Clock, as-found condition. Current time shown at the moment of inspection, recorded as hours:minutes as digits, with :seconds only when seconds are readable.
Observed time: 8:59
